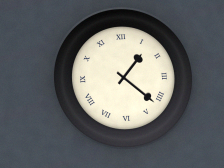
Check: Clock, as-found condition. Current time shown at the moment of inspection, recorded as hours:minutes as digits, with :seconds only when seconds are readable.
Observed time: 1:22
